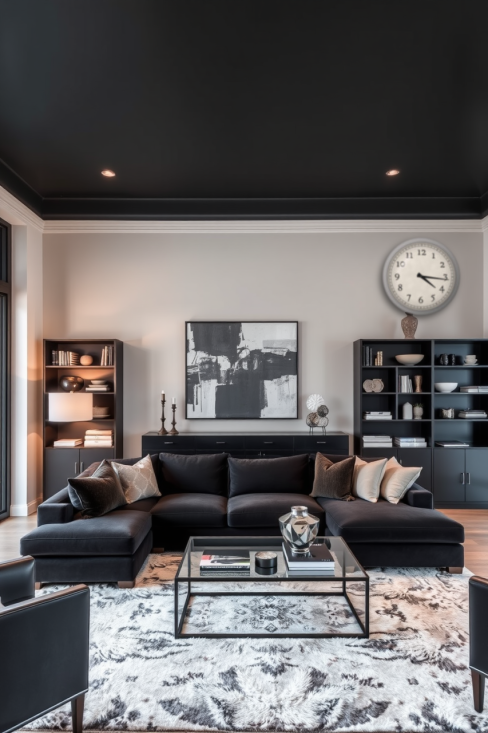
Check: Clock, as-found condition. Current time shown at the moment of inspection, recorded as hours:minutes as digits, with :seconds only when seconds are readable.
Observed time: 4:16
